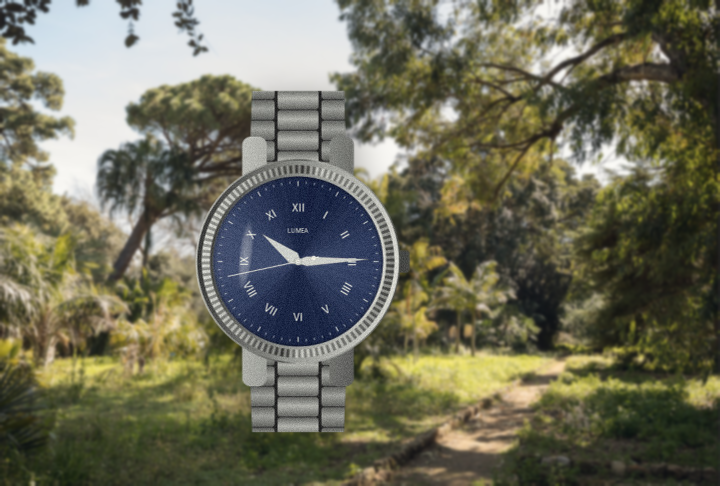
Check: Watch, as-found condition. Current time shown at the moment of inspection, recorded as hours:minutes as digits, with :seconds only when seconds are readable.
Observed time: 10:14:43
